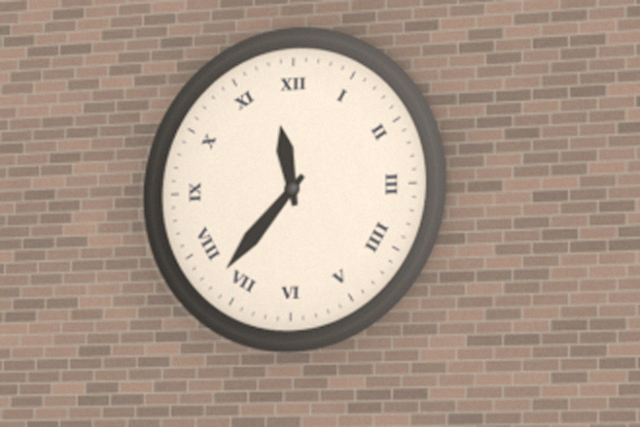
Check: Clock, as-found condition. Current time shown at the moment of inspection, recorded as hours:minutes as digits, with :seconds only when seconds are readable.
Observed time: 11:37
